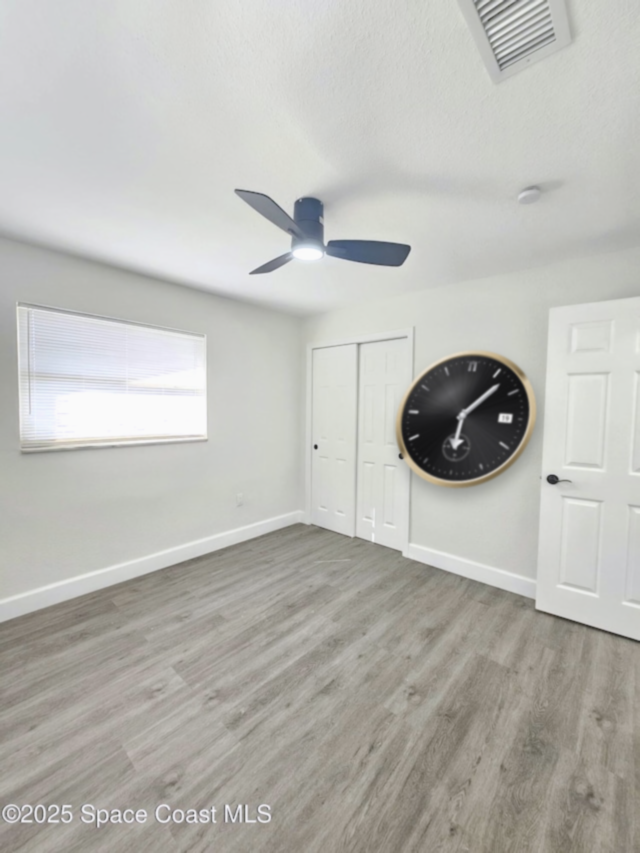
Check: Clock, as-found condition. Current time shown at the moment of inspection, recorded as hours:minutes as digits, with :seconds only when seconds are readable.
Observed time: 6:07
